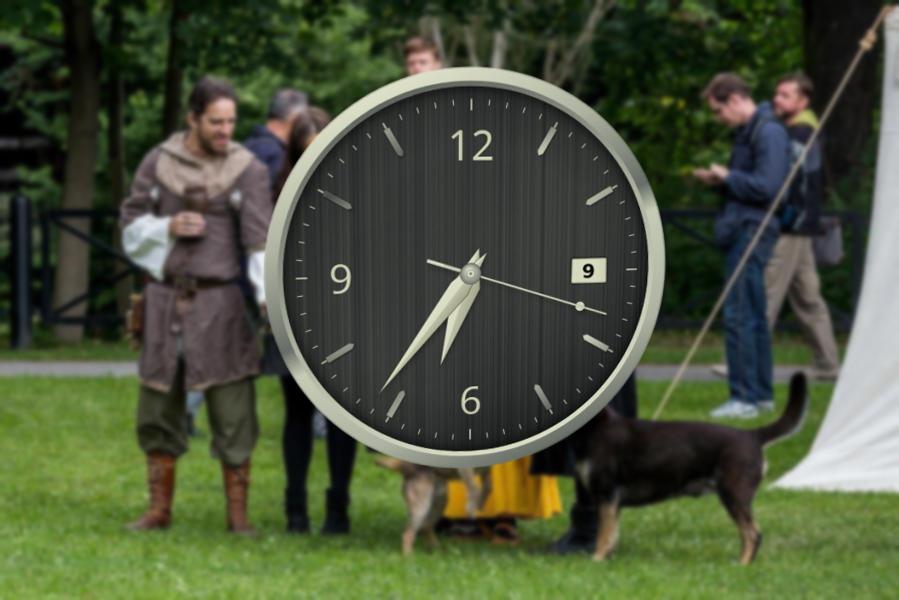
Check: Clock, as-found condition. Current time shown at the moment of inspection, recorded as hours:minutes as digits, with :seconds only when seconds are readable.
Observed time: 6:36:18
